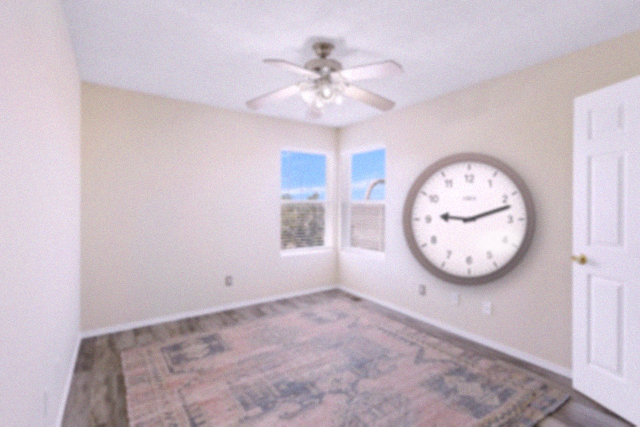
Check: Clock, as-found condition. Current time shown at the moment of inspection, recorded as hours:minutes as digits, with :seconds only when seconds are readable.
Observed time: 9:12
